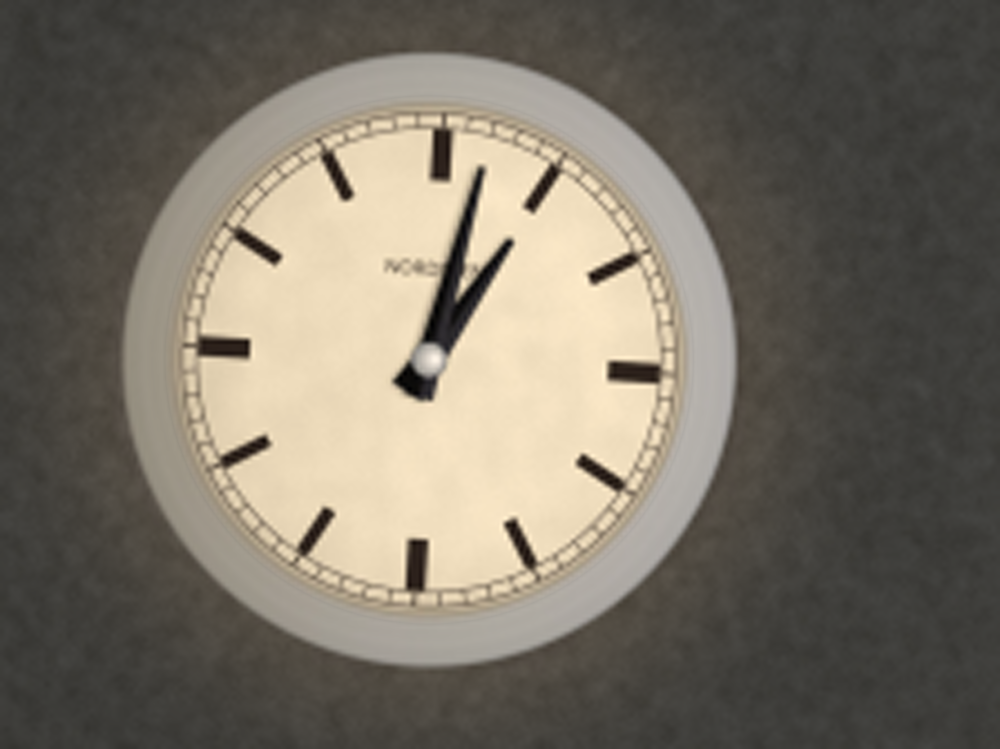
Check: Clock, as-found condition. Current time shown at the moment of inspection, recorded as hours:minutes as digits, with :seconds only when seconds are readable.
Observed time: 1:02
